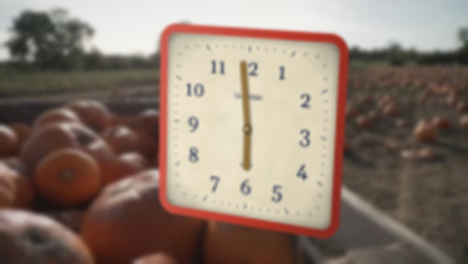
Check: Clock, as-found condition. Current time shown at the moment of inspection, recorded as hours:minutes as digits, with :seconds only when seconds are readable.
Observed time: 5:59
